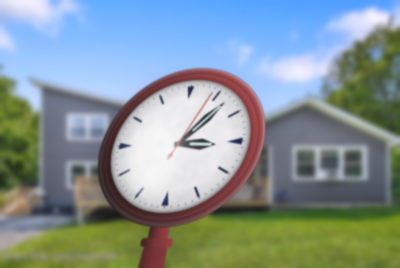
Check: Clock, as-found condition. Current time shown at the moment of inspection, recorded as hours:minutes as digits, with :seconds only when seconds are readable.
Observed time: 3:07:04
